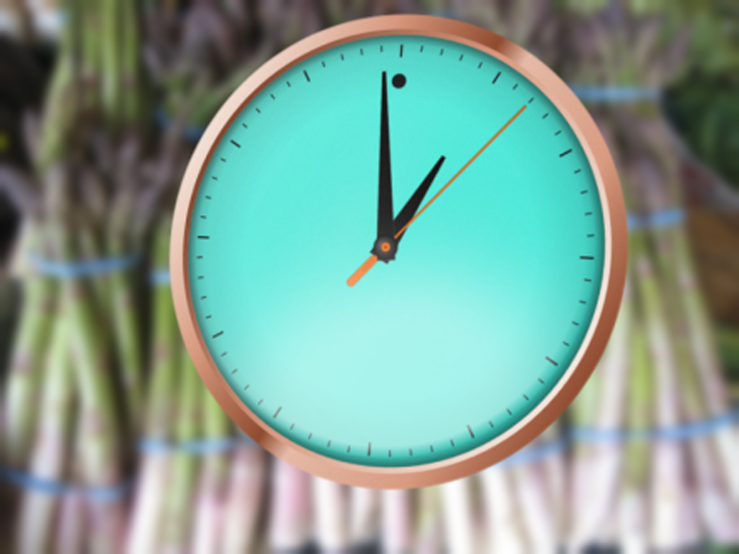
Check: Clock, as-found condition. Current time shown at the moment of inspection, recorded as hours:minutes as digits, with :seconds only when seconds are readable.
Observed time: 12:59:07
